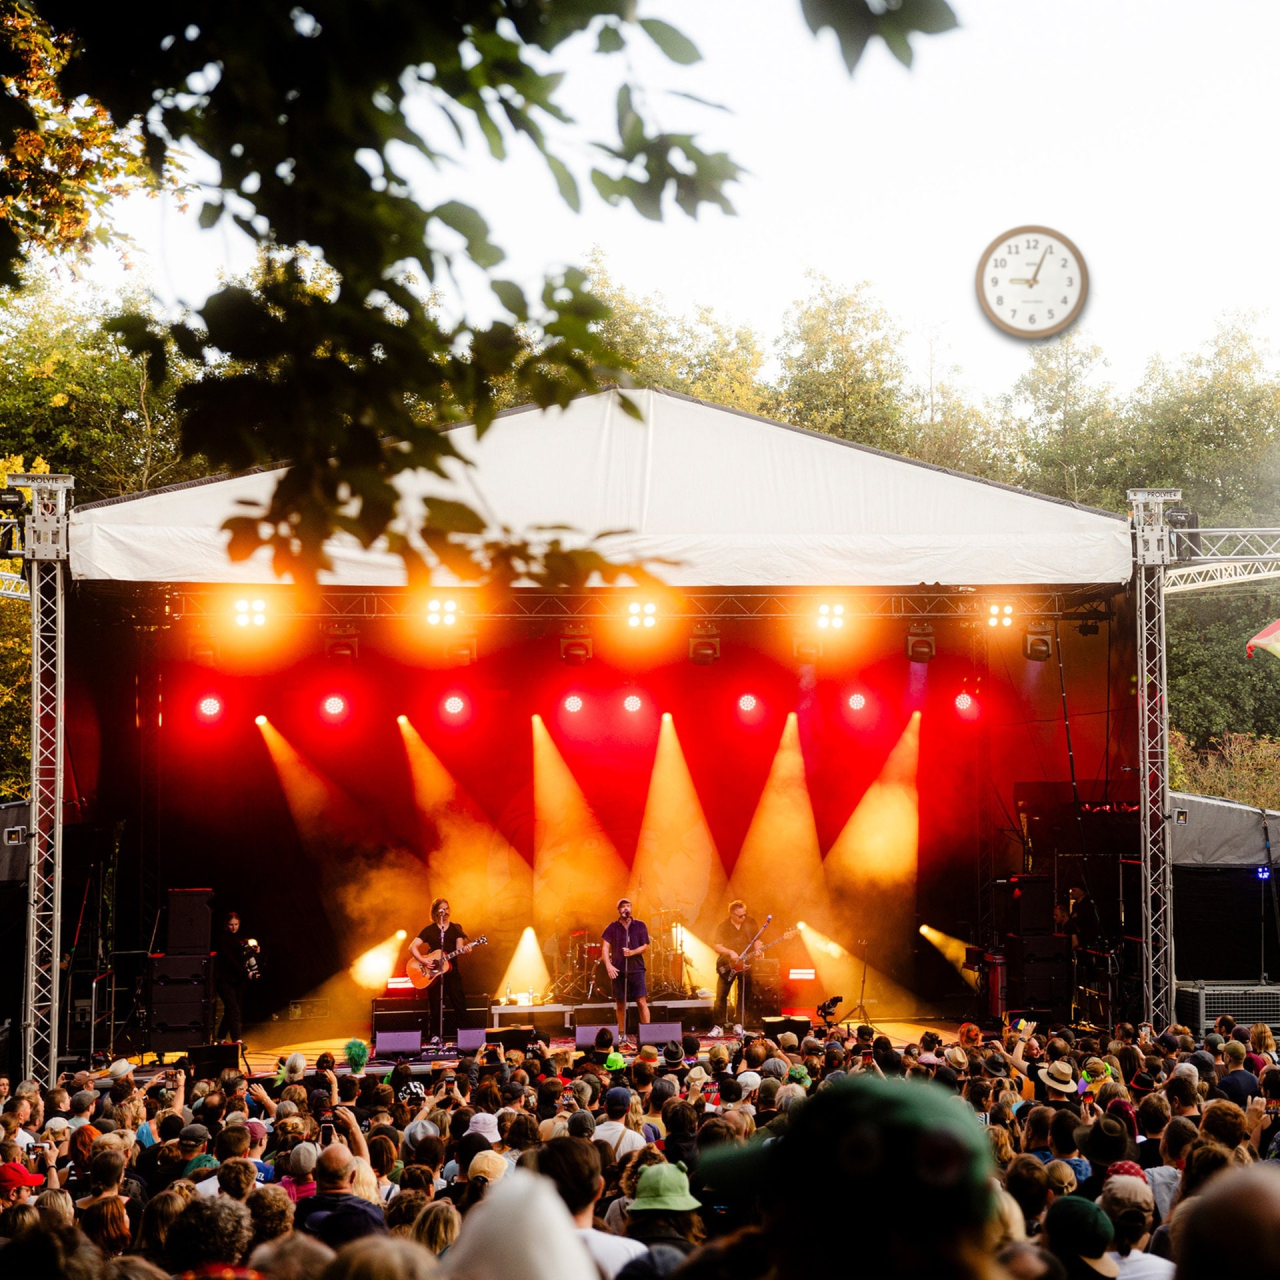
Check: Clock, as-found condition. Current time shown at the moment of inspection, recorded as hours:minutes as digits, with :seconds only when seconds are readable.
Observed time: 9:04
